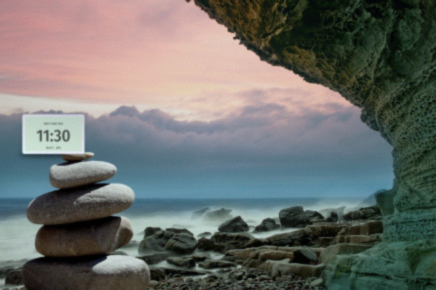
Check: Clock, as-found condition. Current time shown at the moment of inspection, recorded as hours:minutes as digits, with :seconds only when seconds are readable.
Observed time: 11:30
